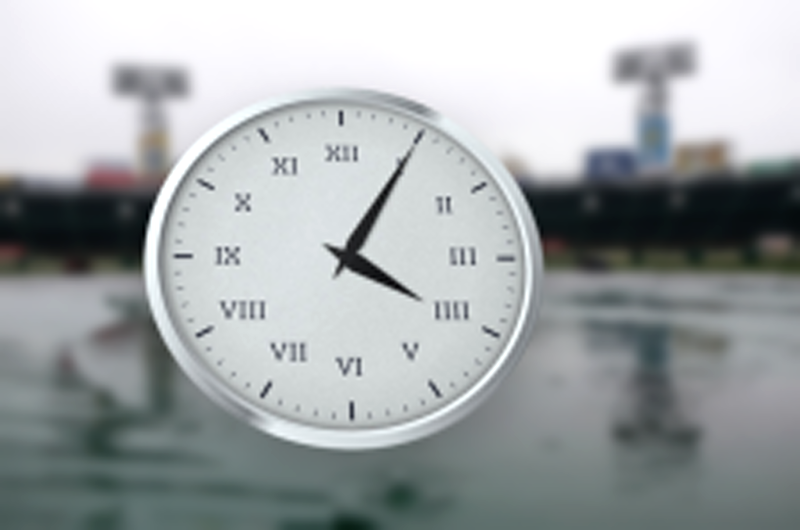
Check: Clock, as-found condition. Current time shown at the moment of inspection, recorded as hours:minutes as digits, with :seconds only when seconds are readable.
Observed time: 4:05
